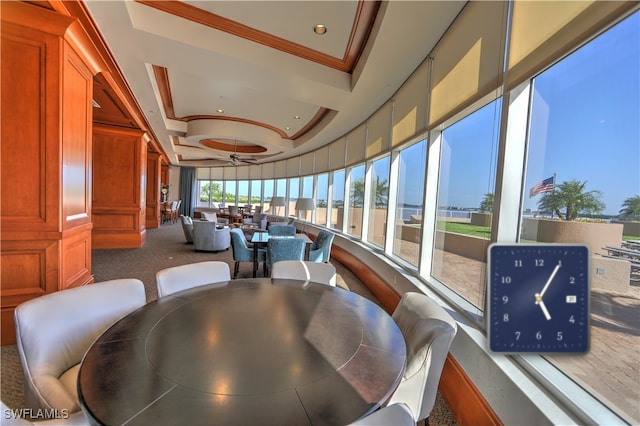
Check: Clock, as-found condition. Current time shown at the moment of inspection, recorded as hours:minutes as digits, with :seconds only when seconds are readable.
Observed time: 5:05
